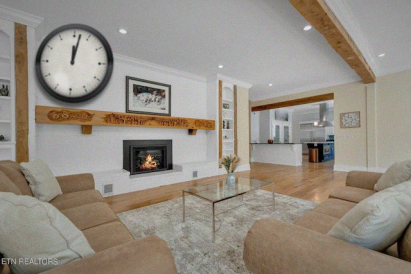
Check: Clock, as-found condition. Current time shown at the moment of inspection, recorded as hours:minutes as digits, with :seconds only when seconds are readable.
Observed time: 12:02
